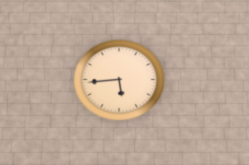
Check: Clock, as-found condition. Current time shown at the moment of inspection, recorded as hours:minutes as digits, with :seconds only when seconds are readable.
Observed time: 5:44
